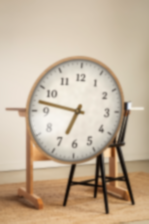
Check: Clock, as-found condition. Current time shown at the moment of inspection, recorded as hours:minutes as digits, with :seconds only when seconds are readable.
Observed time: 6:47
